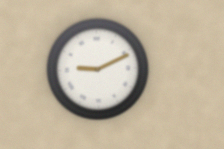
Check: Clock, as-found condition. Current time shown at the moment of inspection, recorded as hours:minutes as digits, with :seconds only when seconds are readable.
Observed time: 9:11
